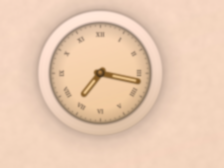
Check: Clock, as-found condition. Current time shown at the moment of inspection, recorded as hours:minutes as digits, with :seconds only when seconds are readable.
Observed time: 7:17
